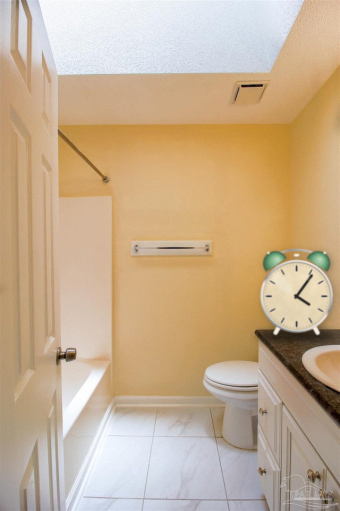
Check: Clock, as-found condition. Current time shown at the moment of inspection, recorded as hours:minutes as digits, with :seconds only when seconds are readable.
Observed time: 4:06
